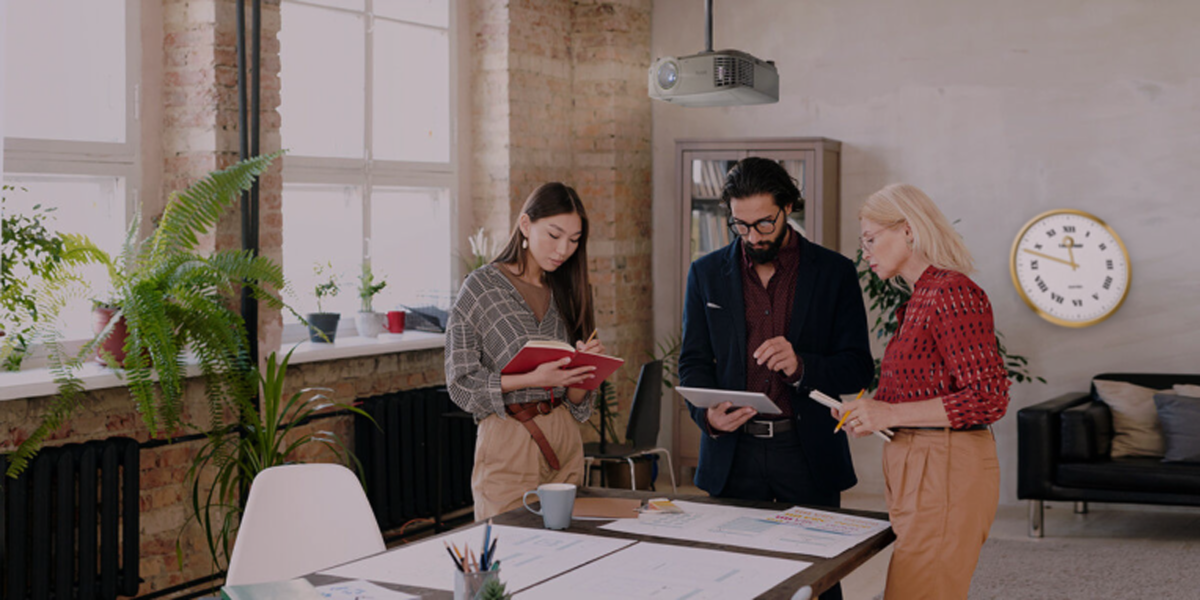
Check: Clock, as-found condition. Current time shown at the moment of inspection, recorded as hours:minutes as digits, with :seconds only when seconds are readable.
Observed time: 11:48
